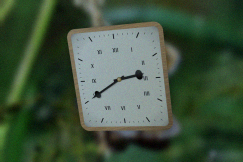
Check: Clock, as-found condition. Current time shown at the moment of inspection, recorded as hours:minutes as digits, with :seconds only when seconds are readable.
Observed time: 2:40
